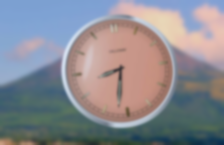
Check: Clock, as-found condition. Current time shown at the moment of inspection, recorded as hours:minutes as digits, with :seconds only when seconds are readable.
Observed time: 8:32
